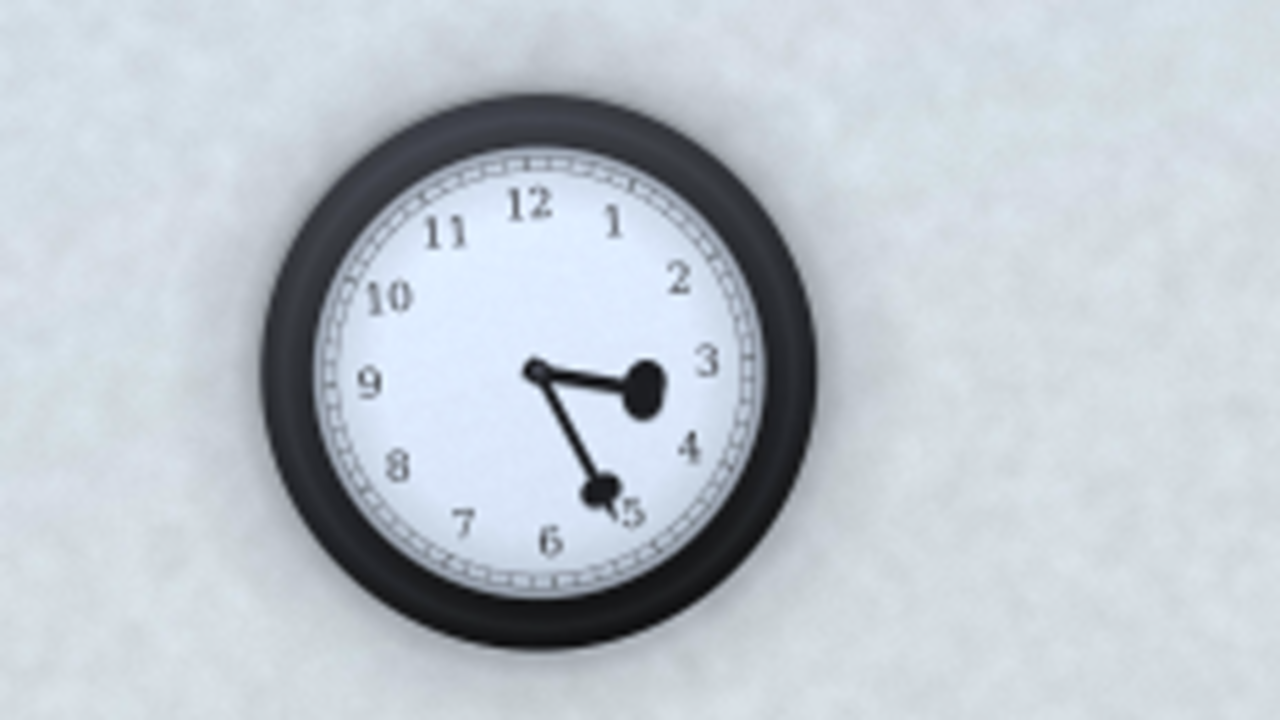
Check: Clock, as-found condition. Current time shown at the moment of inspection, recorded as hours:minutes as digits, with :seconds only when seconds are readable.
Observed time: 3:26
